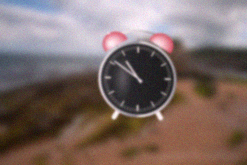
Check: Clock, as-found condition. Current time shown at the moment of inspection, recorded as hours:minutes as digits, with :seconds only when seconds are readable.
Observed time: 10:51
